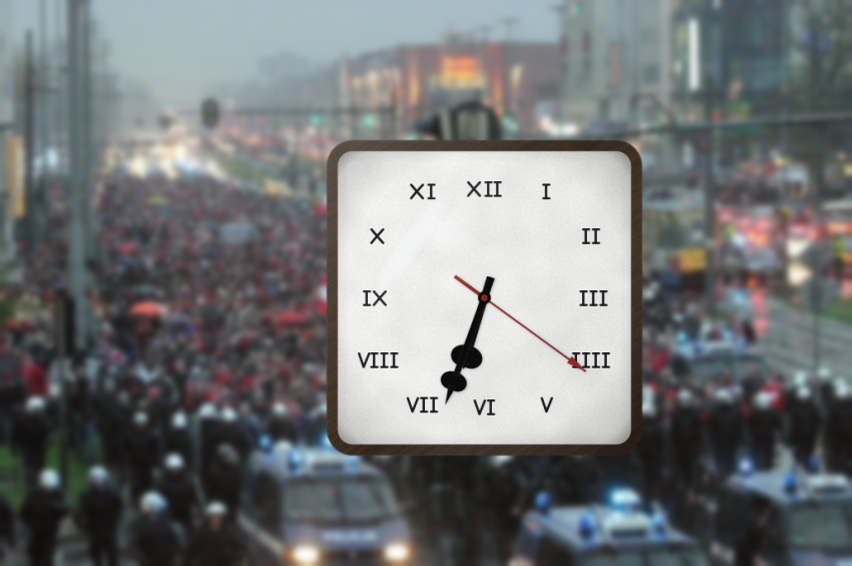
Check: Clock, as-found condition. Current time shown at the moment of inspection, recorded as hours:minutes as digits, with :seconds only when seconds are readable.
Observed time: 6:33:21
